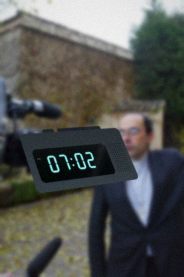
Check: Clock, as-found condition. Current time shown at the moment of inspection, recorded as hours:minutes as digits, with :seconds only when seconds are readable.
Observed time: 7:02
